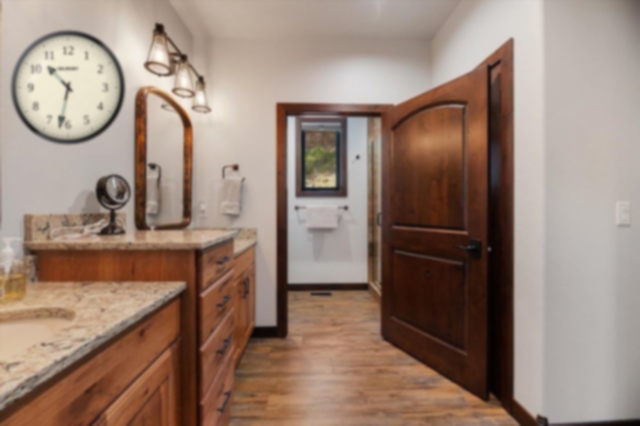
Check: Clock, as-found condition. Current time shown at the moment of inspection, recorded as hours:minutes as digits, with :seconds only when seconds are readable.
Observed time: 10:32
